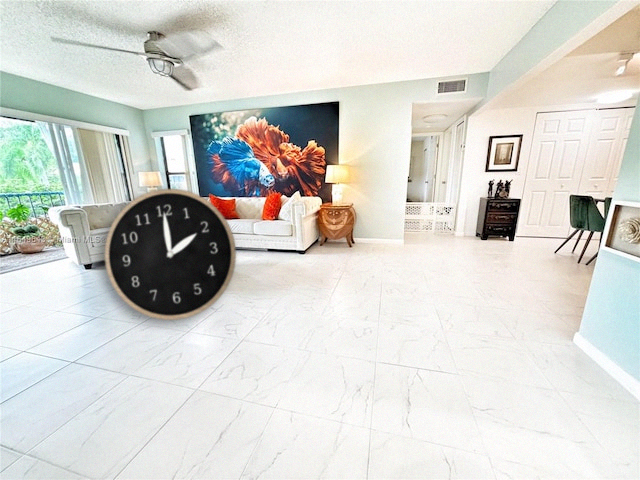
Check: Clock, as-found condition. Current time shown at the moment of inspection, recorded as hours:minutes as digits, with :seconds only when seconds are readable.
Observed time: 2:00
